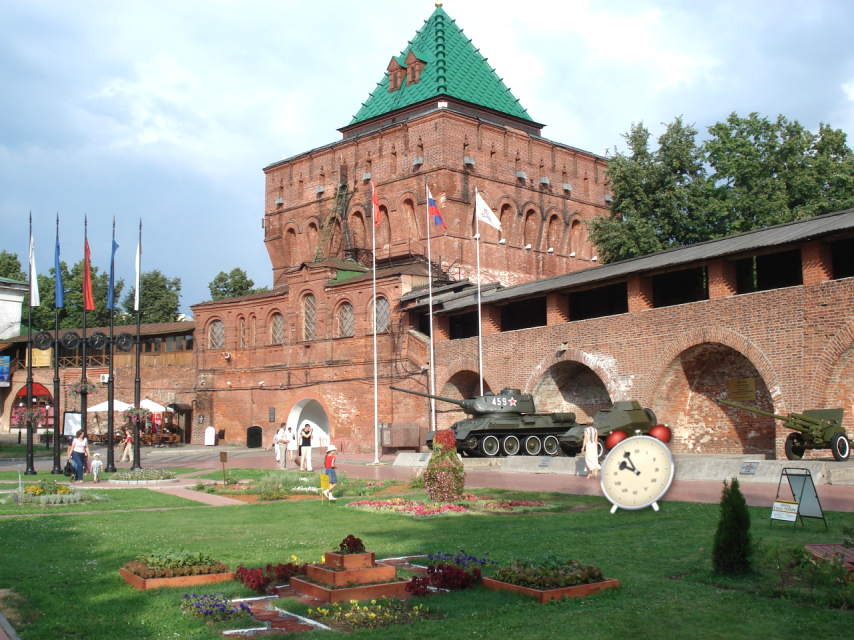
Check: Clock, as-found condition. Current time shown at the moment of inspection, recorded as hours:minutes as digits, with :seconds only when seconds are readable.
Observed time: 9:55
